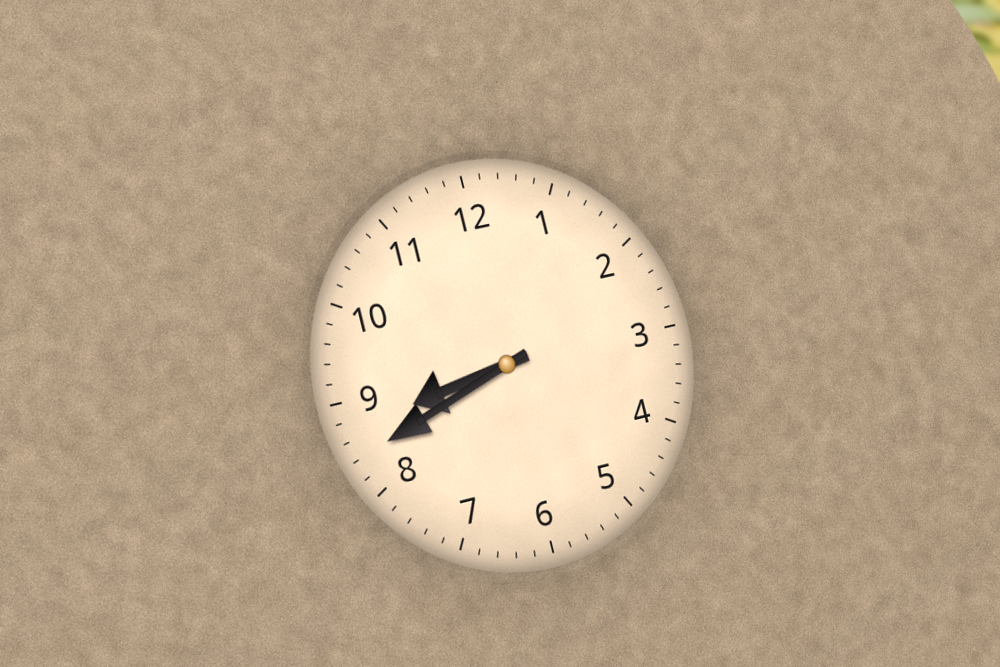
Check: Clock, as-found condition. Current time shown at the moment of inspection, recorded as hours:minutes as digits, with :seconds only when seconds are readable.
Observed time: 8:42
